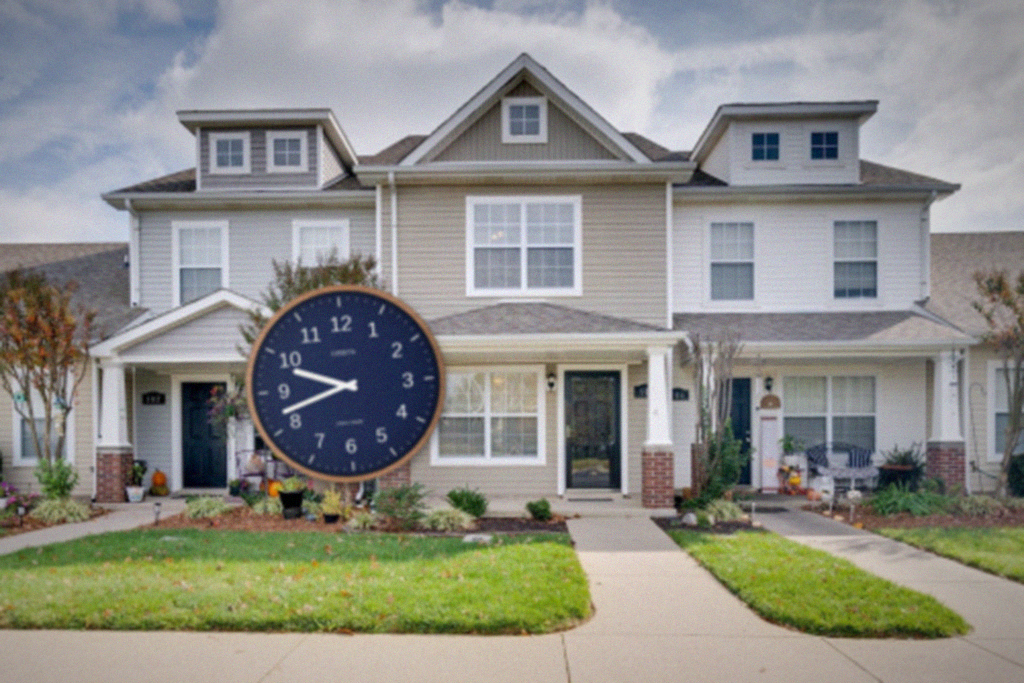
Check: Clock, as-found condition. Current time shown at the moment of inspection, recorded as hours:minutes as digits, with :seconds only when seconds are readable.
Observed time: 9:42
